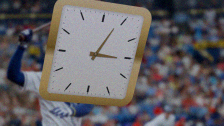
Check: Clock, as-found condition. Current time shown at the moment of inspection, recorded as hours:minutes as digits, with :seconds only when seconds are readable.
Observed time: 3:04
